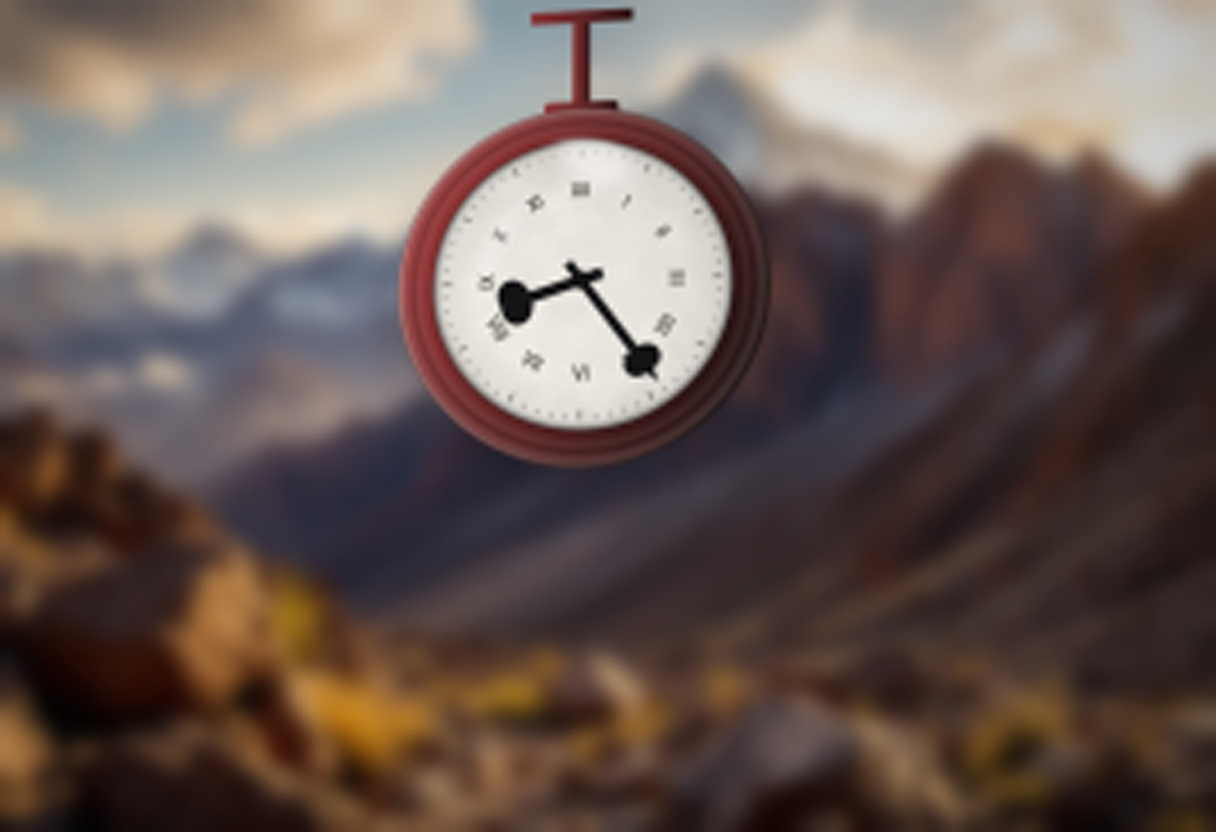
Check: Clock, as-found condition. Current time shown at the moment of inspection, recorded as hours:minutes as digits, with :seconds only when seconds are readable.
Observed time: 8:24
